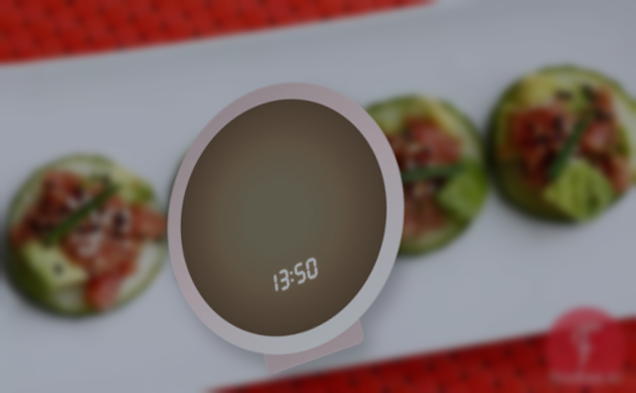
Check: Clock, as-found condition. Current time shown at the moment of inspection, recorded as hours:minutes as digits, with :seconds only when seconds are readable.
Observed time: 13:50
